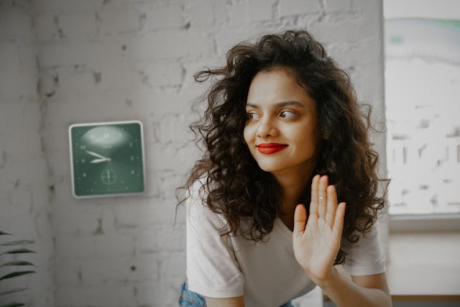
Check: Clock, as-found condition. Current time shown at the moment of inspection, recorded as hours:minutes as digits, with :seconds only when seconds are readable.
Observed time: 8:49
